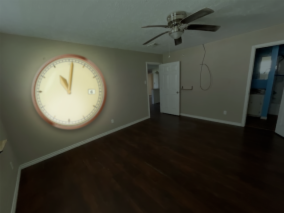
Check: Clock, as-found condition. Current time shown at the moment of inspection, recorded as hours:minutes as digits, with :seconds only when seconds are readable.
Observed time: 11:01
